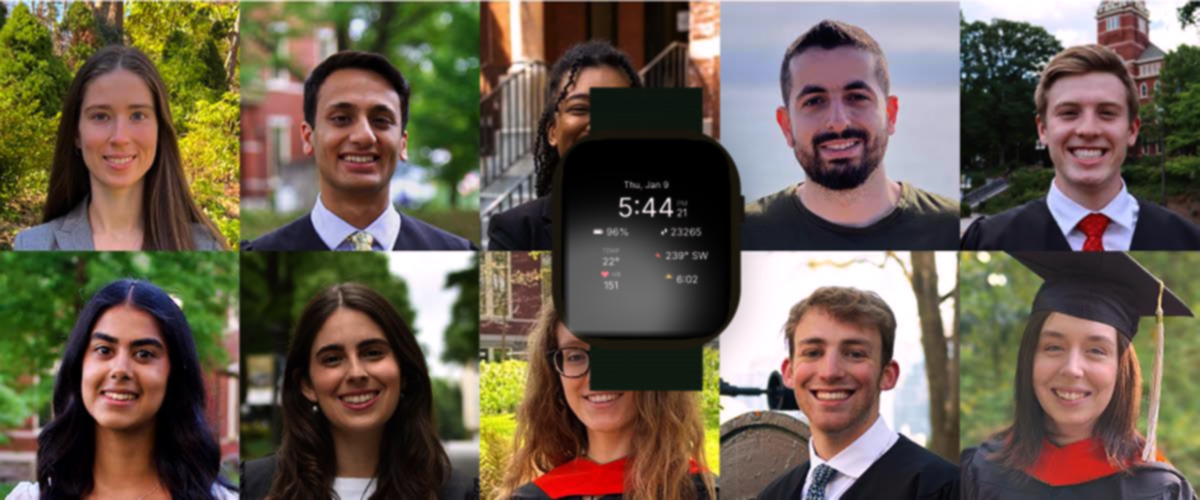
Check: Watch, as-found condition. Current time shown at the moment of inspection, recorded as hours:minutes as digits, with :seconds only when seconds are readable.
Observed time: 5:44
